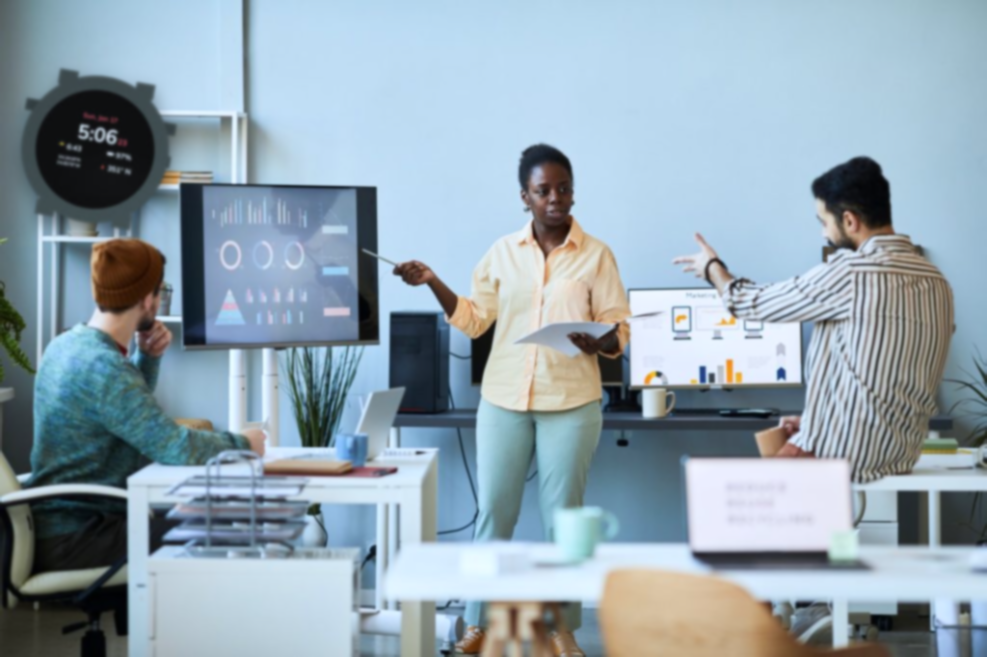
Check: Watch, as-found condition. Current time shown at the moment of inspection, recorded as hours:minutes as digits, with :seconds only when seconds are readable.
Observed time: 5:06
